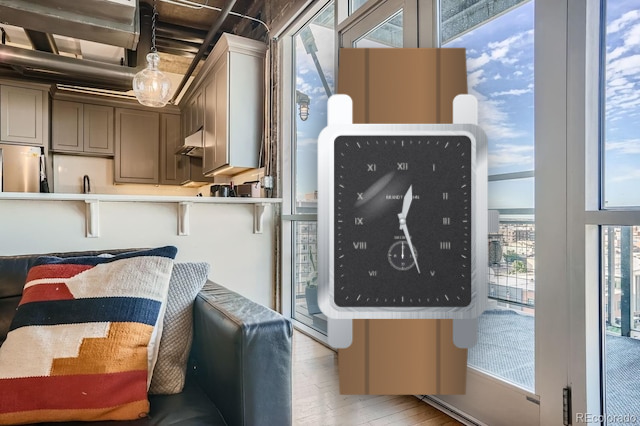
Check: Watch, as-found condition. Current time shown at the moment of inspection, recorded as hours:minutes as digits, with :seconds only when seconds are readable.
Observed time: 12:27
